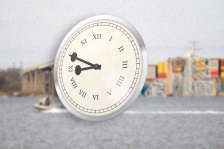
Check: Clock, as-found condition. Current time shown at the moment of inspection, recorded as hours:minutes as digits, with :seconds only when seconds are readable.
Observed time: 8:49
